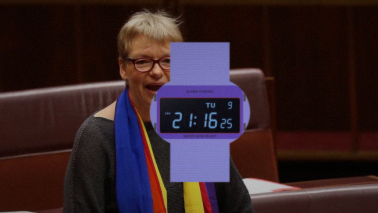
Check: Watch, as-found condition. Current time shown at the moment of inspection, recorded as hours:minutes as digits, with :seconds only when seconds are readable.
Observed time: 21:16:25
